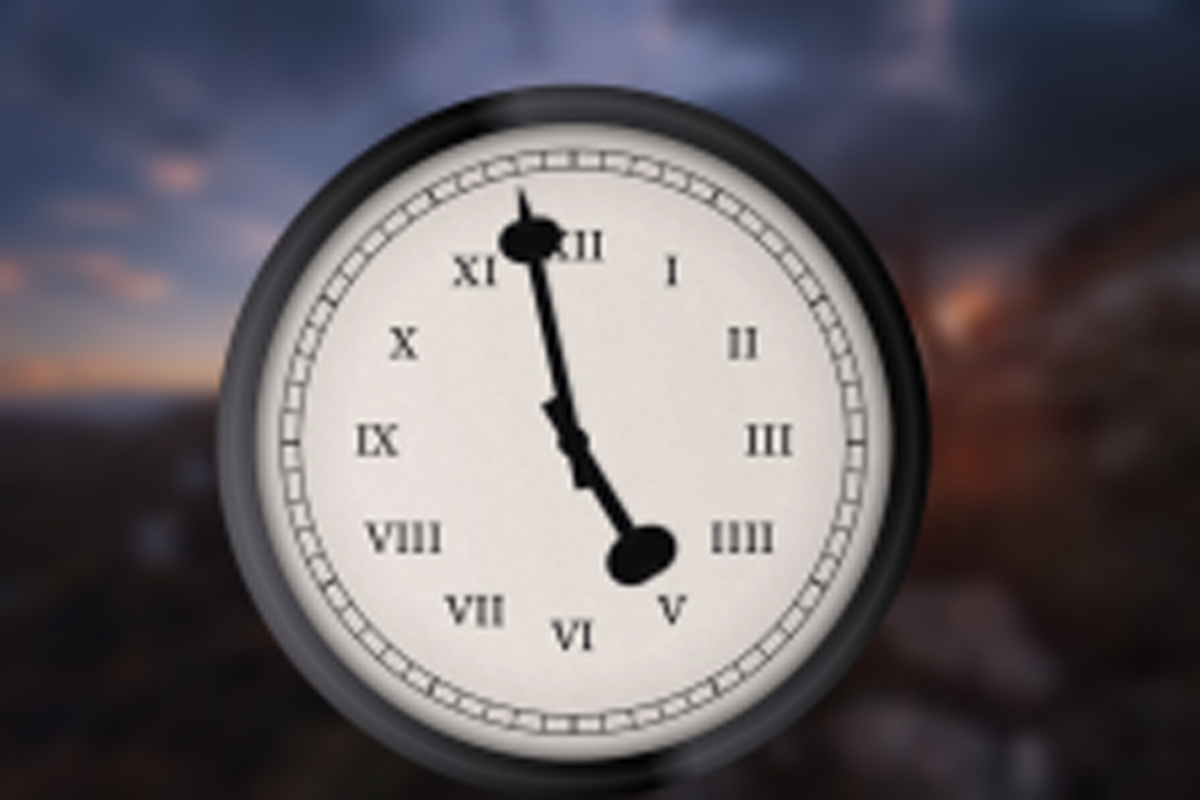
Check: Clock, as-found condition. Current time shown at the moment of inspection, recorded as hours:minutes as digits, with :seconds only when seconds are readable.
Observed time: 4:58
